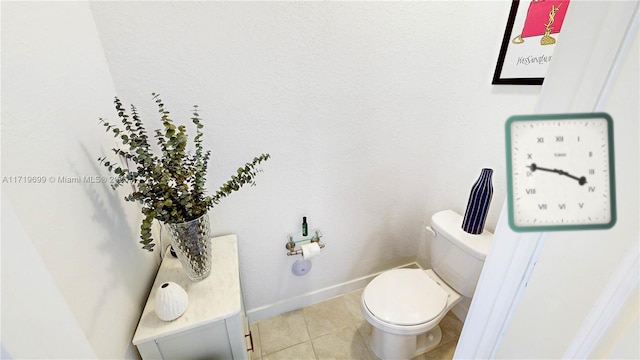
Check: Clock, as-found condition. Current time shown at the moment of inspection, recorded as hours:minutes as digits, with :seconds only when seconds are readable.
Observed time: 3:47
